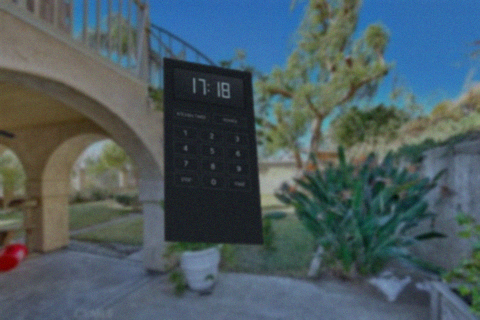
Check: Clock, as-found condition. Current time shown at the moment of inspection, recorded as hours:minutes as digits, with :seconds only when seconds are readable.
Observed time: 17:18
